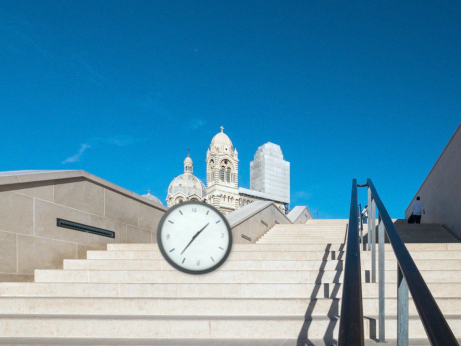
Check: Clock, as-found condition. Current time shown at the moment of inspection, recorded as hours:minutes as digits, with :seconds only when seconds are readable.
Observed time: 1:37
